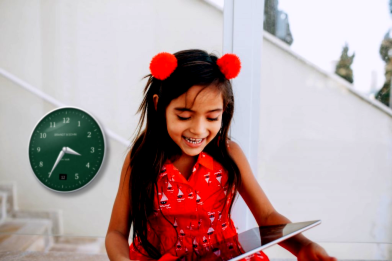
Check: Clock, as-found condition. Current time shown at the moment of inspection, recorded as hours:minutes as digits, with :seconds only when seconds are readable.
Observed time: 3:35
